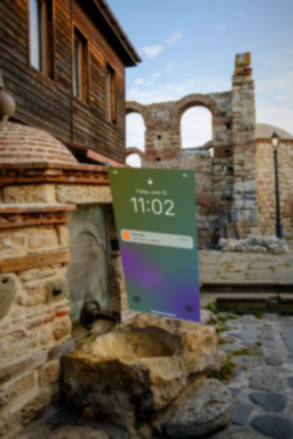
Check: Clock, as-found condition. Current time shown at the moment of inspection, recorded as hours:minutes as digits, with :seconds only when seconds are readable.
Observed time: 11:02
